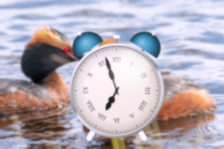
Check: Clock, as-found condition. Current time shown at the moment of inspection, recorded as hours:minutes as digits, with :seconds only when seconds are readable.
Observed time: 6:57
